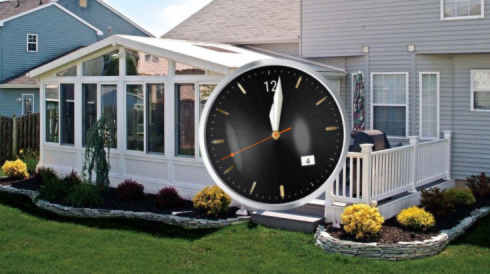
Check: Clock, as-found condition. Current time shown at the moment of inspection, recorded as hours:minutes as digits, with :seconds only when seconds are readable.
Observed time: 12:01:42
